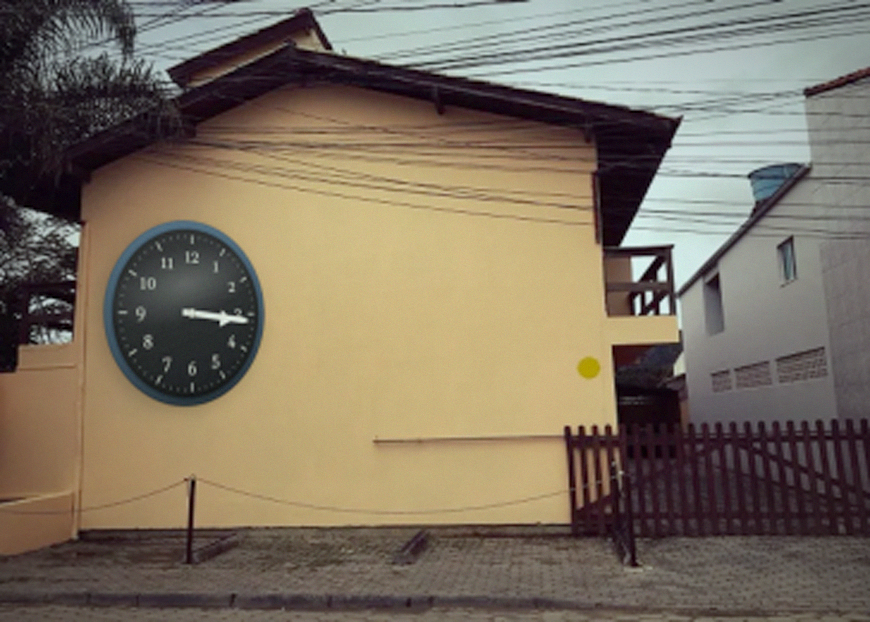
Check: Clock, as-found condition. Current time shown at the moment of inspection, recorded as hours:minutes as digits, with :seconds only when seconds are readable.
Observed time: 3:16
